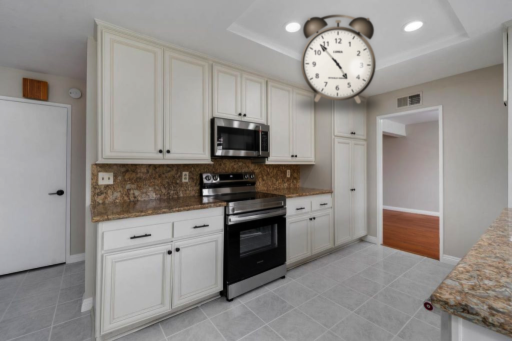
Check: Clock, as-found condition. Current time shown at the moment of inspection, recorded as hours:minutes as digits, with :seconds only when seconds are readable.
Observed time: 4:53
